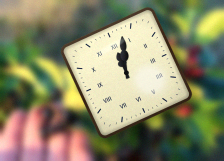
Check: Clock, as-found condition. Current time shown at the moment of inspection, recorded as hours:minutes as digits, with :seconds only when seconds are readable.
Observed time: 12:03
